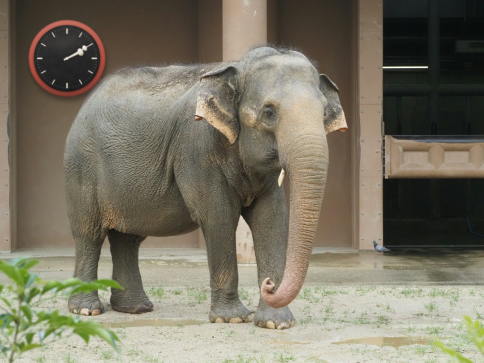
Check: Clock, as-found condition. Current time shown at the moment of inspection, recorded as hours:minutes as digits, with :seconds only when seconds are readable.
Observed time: 2:10
